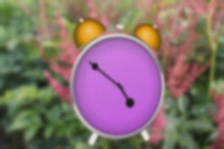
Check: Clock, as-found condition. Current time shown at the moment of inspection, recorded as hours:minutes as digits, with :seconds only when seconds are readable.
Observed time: 4:51
